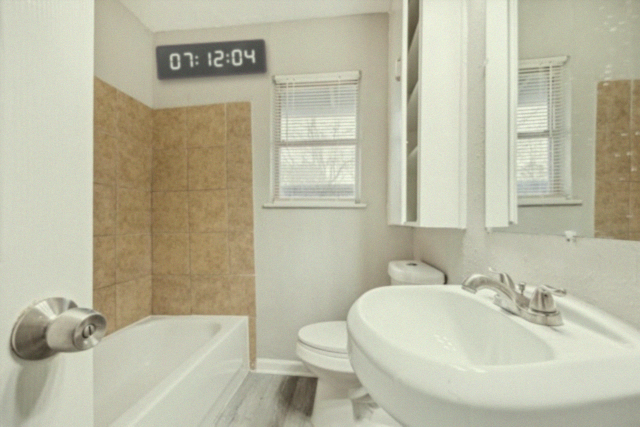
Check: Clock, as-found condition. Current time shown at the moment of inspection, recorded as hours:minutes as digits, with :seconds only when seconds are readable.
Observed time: 7:12:04
